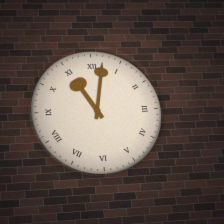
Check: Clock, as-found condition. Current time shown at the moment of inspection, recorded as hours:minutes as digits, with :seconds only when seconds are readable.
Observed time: 11:02
